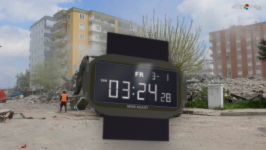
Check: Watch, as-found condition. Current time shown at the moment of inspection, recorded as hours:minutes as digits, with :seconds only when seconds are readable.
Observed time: 3:24
